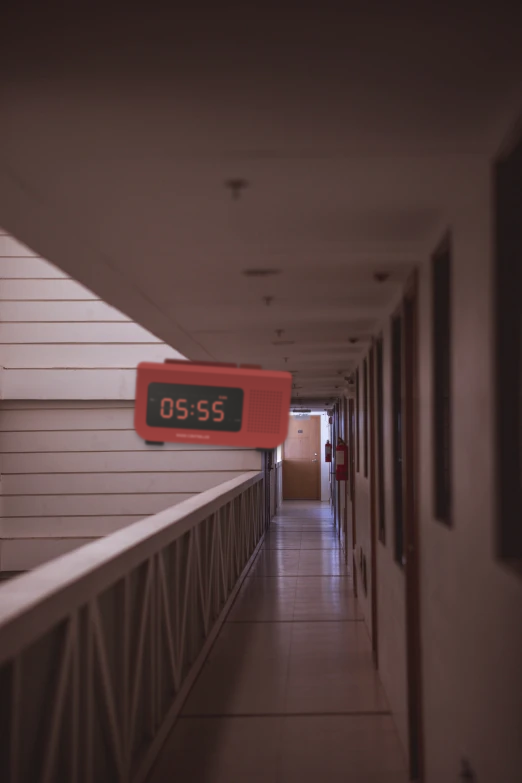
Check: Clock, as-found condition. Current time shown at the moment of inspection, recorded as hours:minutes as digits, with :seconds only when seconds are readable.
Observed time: 5:55
